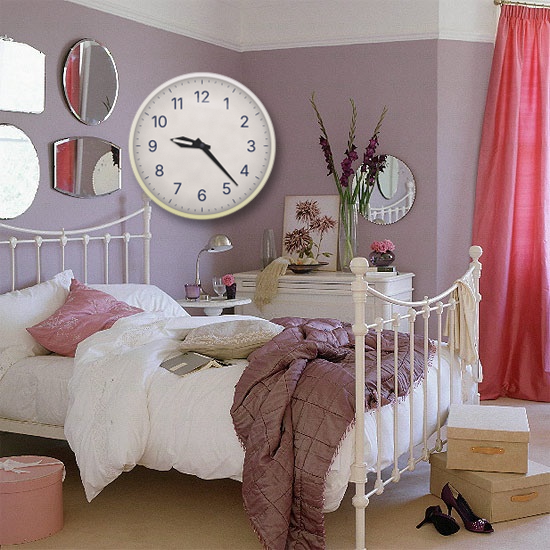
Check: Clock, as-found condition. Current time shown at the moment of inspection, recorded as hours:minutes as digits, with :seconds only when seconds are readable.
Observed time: 9:23
